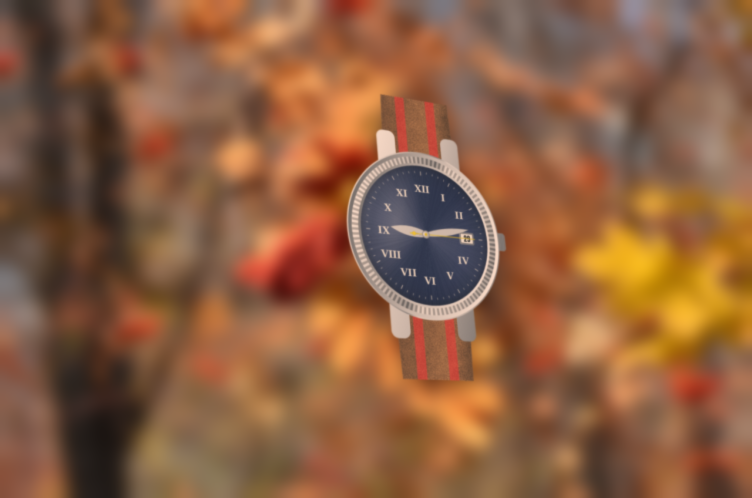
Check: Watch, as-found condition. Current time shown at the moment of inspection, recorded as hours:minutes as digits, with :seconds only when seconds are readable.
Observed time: 9:13:15
